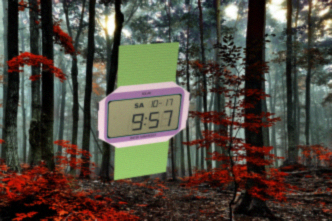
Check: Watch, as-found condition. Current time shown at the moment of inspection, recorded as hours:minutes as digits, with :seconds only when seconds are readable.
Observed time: 9:57
